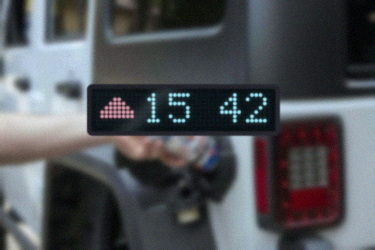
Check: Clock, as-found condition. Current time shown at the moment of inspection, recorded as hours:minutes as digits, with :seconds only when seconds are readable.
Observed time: 15:42
